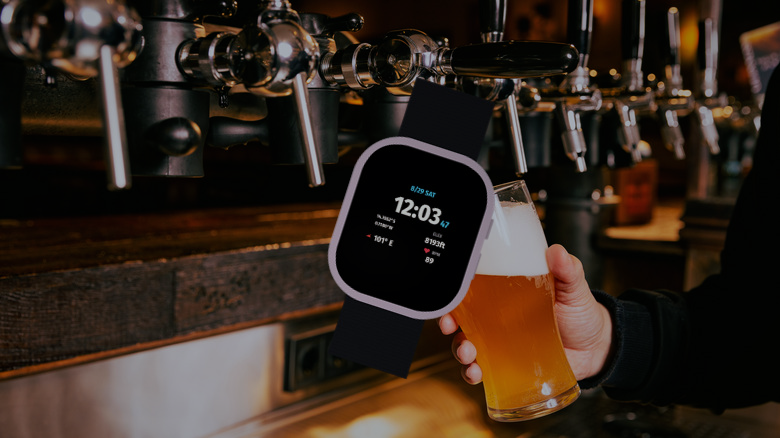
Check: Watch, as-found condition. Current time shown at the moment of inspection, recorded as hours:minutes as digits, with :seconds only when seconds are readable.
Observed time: 12:03:47
